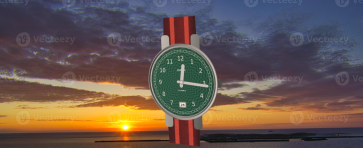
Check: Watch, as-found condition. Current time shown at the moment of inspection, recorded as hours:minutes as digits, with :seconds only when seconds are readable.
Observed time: 12:16
